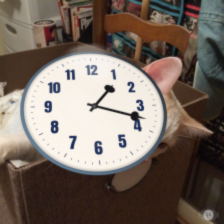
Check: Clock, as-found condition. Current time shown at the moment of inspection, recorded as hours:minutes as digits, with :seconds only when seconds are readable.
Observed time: 1:18
